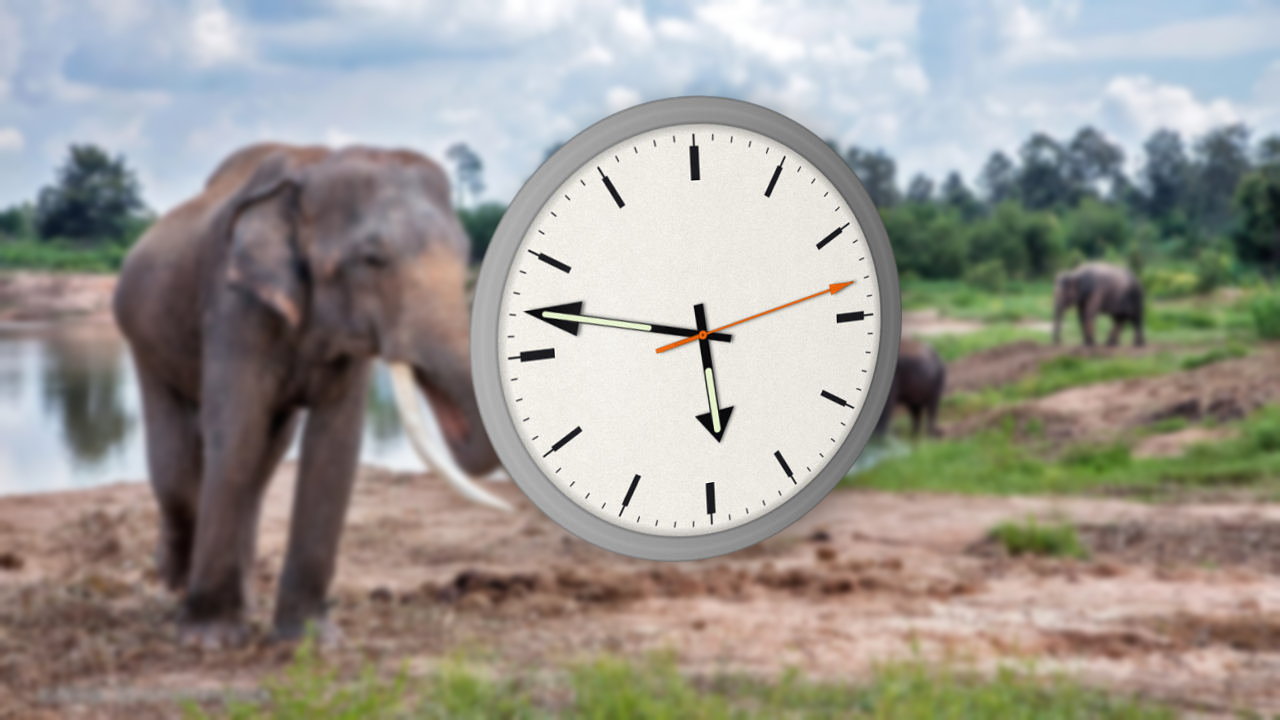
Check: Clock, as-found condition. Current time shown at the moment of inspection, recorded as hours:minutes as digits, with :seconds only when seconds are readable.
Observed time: 5:47:13
